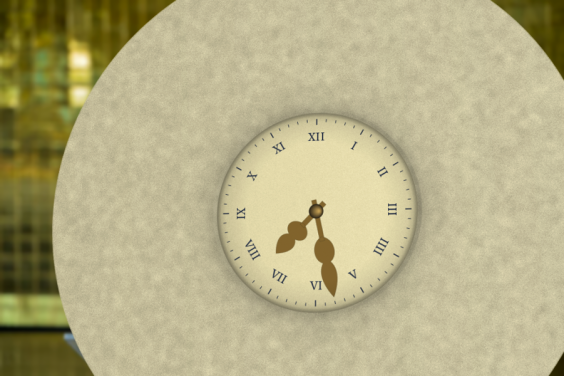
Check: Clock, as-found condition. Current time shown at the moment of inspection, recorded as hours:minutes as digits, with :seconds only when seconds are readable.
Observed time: 7:28
